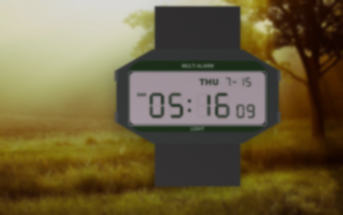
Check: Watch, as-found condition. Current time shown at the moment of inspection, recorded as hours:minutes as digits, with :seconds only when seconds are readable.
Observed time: 5:16:09
